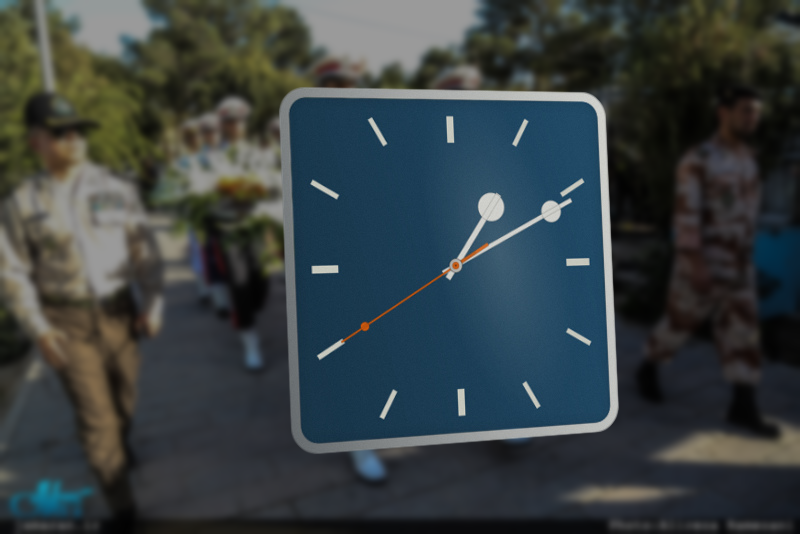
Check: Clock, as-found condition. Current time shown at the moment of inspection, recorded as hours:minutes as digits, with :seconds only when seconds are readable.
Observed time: 1:10:40
